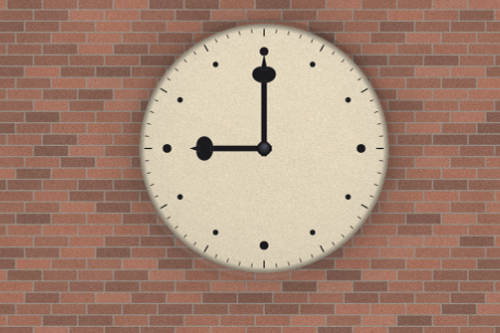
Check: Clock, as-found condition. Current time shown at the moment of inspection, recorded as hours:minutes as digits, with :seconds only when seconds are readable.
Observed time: 9:00
